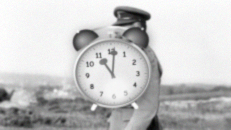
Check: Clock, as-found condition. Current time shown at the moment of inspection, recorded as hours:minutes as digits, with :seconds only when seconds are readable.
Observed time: 11:01
